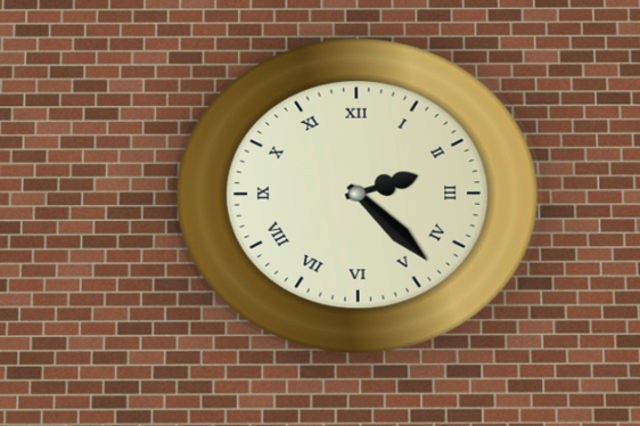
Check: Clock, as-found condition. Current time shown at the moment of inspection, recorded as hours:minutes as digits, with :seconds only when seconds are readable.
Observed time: 2:23
